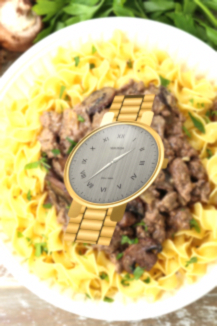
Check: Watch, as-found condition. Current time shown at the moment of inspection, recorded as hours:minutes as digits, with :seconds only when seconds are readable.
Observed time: 1:37
